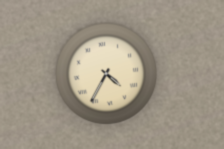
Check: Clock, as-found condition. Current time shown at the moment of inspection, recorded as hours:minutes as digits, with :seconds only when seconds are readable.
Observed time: 4:36
